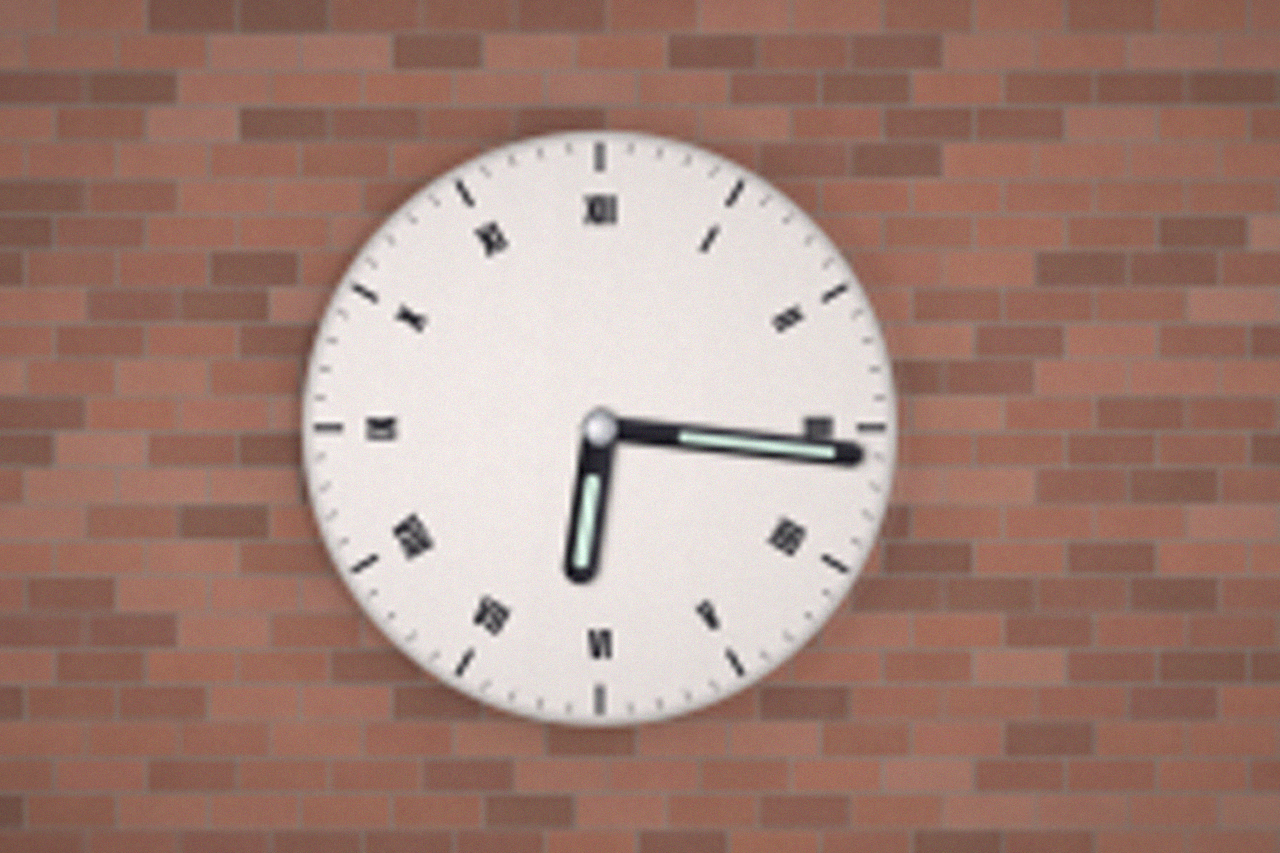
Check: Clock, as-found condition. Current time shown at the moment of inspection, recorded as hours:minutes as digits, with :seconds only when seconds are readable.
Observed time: 6:16
